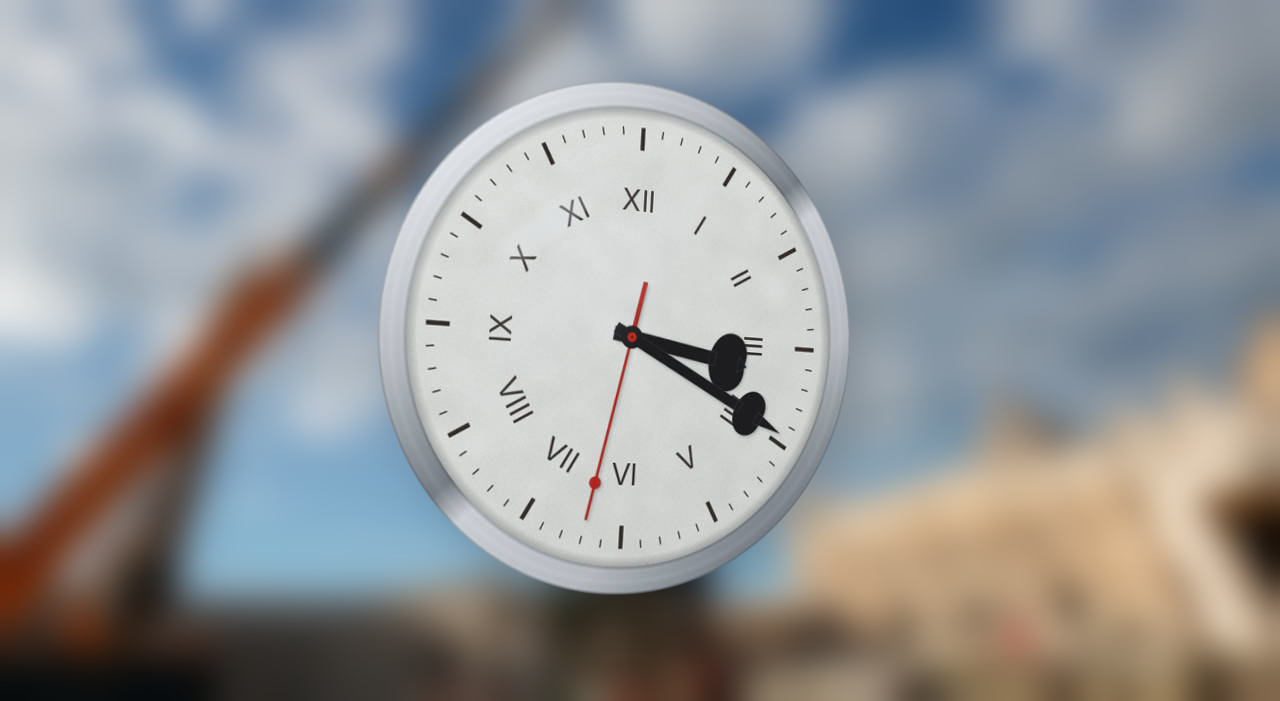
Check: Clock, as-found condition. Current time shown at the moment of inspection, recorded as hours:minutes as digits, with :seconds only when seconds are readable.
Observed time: 3:19:32
